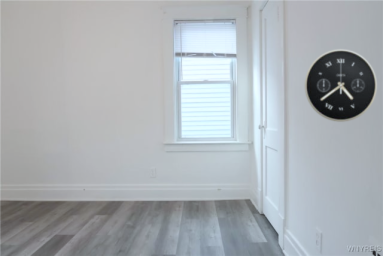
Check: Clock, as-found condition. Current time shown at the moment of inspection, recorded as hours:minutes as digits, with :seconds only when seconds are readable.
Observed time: 4:39
